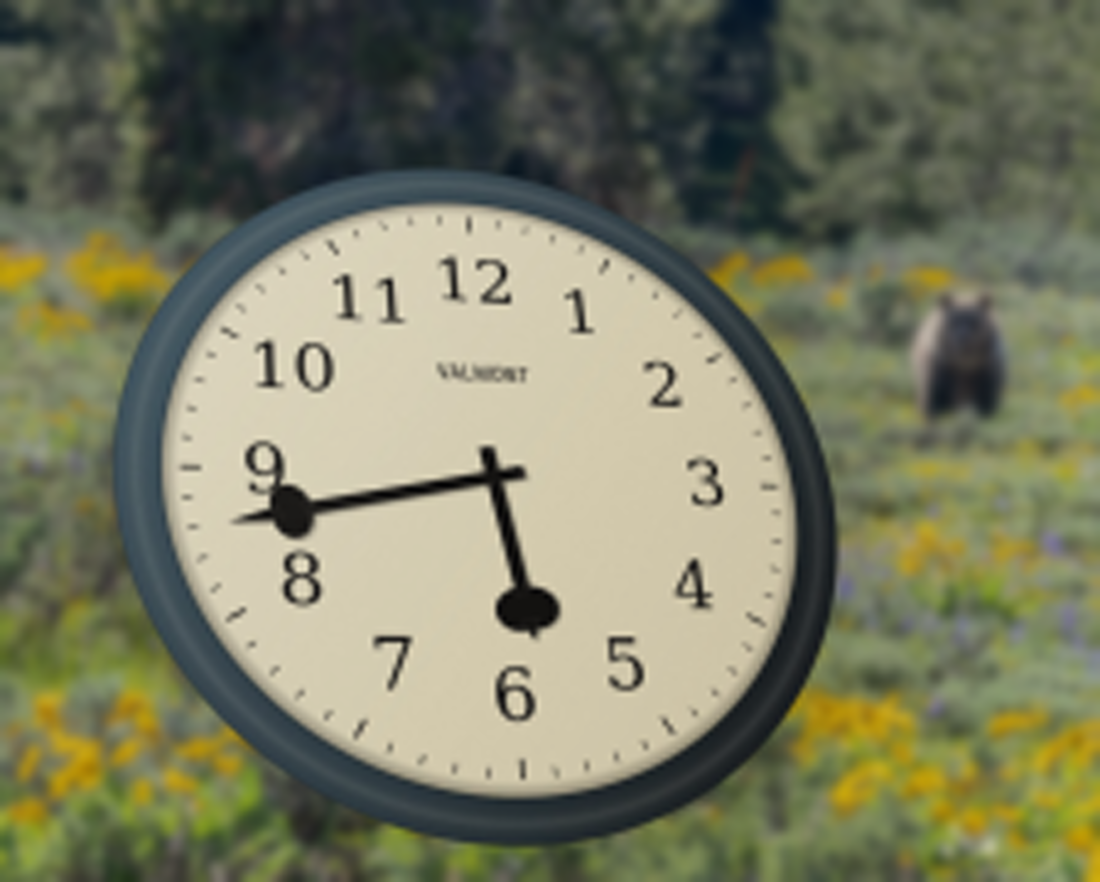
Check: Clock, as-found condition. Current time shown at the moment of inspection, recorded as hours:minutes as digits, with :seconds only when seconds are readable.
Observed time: 5:43
